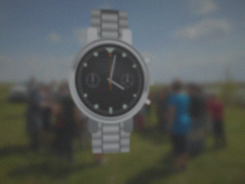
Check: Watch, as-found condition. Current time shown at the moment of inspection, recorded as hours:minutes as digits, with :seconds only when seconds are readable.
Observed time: 4:02
